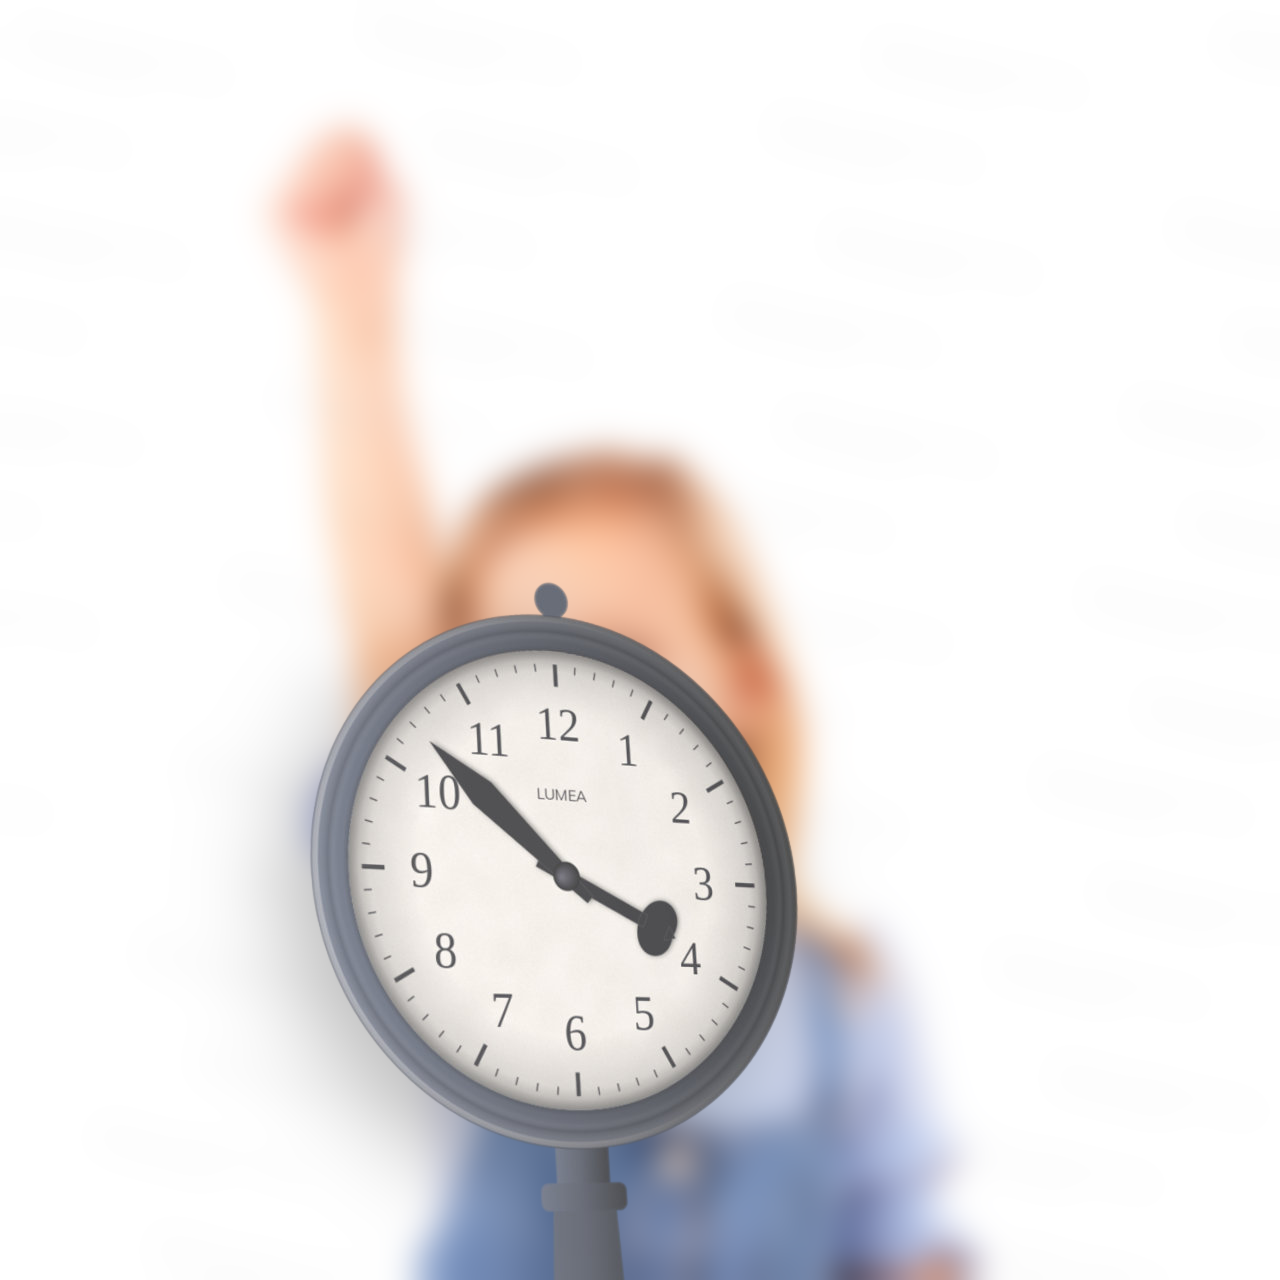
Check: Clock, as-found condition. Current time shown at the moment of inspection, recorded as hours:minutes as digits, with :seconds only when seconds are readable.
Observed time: 3:52
